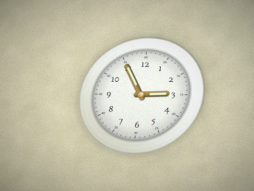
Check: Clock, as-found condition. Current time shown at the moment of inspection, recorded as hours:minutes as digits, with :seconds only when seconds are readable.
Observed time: 2:55
